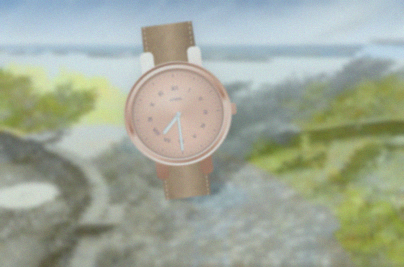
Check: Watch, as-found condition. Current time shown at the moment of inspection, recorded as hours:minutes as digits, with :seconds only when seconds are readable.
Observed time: 7:30
